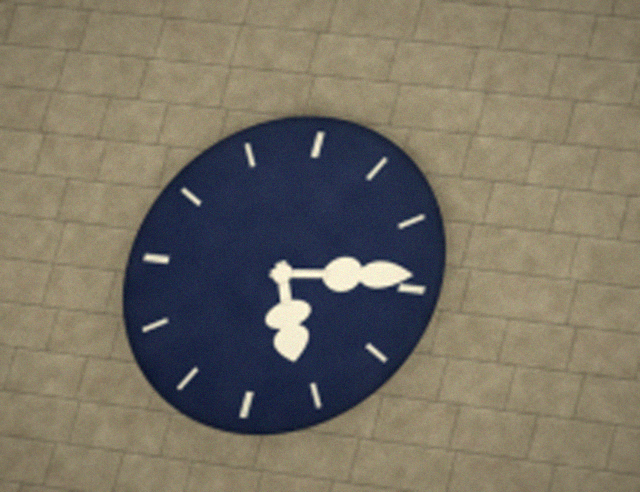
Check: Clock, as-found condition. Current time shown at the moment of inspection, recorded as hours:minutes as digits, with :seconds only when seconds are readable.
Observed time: 5:14
